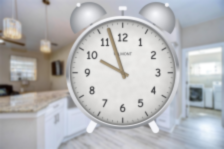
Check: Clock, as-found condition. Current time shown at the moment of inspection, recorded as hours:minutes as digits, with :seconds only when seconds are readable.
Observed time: 9:57
